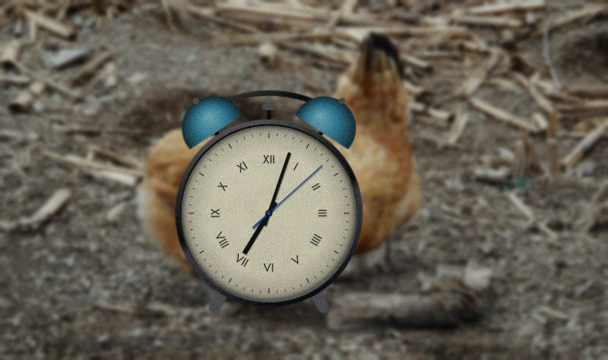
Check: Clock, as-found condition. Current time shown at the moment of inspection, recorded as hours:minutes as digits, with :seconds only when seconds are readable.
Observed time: 7:03:08
